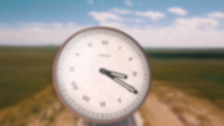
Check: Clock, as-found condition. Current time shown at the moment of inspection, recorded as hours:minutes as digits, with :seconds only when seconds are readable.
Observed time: 3:20
